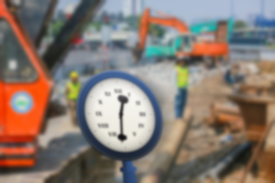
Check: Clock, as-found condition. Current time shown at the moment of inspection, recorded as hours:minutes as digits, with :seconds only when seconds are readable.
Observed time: 12:31
